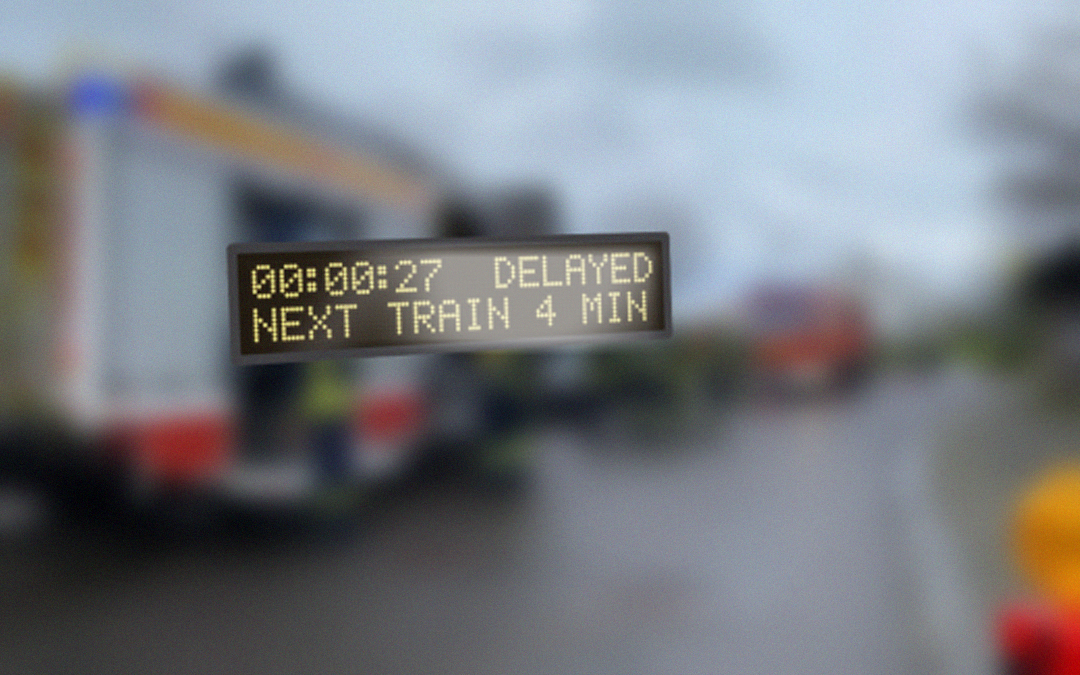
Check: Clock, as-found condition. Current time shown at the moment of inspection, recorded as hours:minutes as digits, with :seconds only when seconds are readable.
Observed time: 0:00:27
